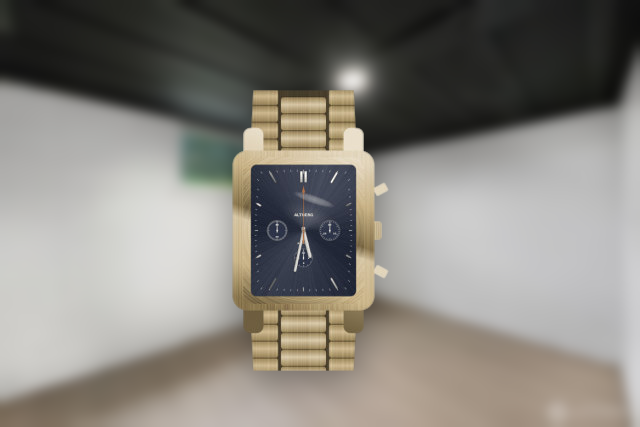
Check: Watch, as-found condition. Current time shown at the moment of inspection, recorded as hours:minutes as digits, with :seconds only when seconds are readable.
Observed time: 5:32
